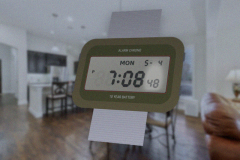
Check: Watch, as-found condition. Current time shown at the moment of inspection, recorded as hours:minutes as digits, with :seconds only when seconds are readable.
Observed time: 7:08:48
